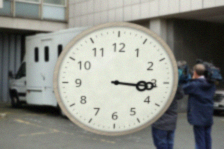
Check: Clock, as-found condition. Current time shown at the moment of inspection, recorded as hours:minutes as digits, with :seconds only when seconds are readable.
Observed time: 3:16
